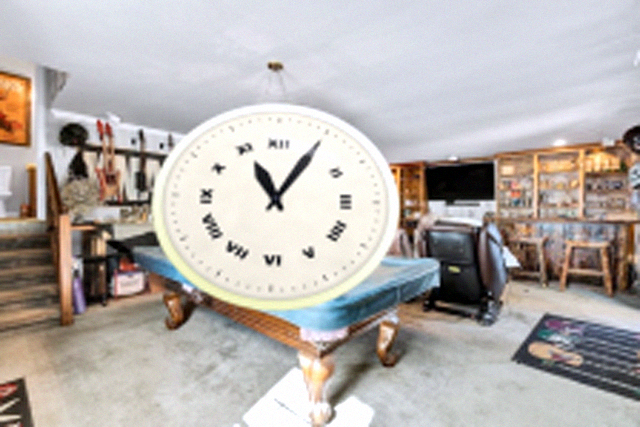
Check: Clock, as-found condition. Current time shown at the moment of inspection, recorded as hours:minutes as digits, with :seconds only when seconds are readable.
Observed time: 11:05
